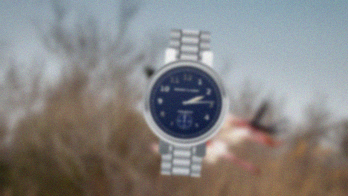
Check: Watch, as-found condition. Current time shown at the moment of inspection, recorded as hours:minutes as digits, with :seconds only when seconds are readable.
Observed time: 2:14
